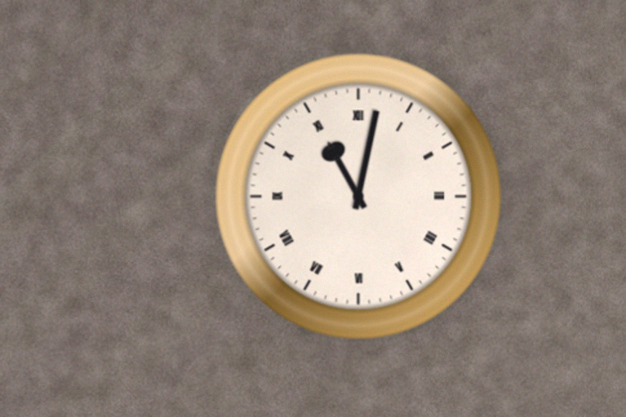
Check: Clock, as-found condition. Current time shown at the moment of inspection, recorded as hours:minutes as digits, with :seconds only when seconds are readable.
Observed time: 11:02
